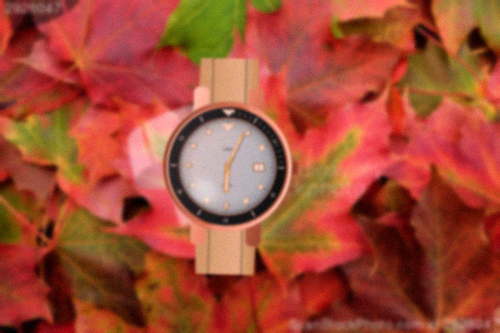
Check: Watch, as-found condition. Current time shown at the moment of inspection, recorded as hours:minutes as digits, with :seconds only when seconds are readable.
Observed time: 6:04
